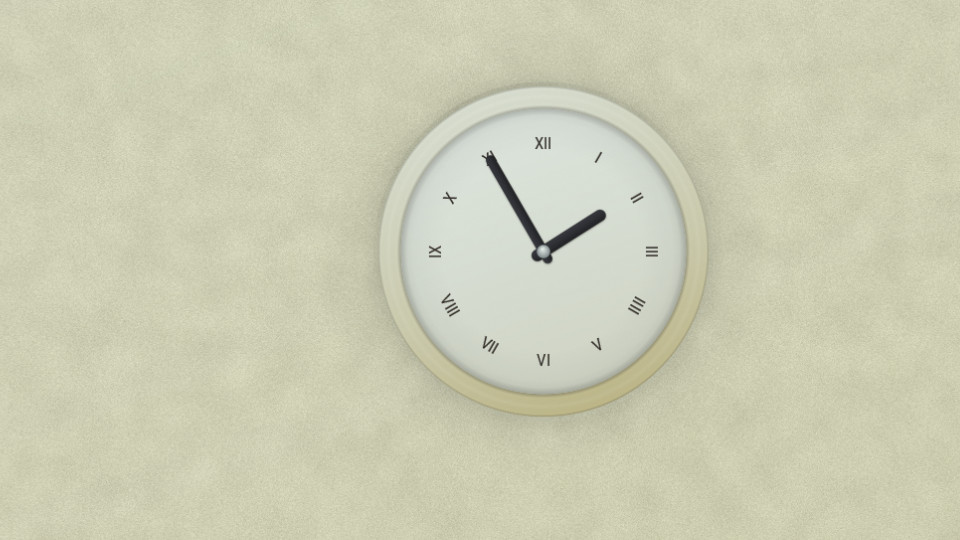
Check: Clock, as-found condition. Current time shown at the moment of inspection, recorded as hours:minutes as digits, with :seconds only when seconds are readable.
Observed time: 1:55
